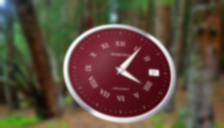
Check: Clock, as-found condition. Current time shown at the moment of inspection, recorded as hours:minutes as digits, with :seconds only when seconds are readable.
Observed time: 4:06
